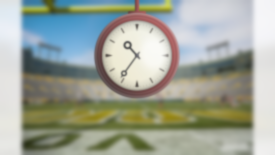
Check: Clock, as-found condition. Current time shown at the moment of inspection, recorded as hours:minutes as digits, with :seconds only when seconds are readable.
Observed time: 10:36
